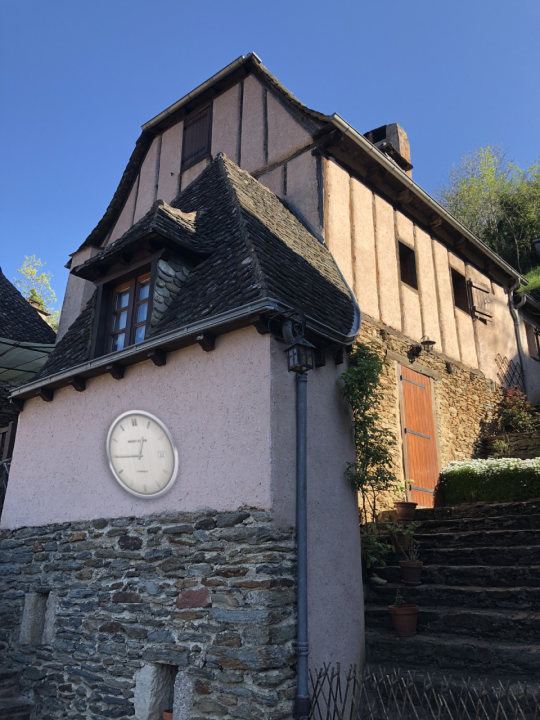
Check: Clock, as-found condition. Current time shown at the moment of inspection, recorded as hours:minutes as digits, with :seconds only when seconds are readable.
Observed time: 12:45
